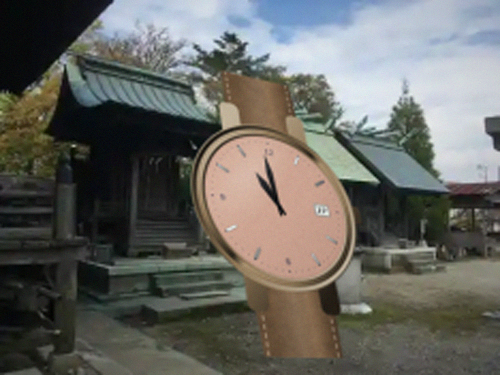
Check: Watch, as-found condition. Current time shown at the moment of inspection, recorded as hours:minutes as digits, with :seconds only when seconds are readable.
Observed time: 10:59
